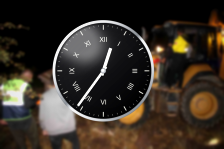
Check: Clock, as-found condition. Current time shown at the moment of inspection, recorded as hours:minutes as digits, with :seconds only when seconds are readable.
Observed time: 12:36
